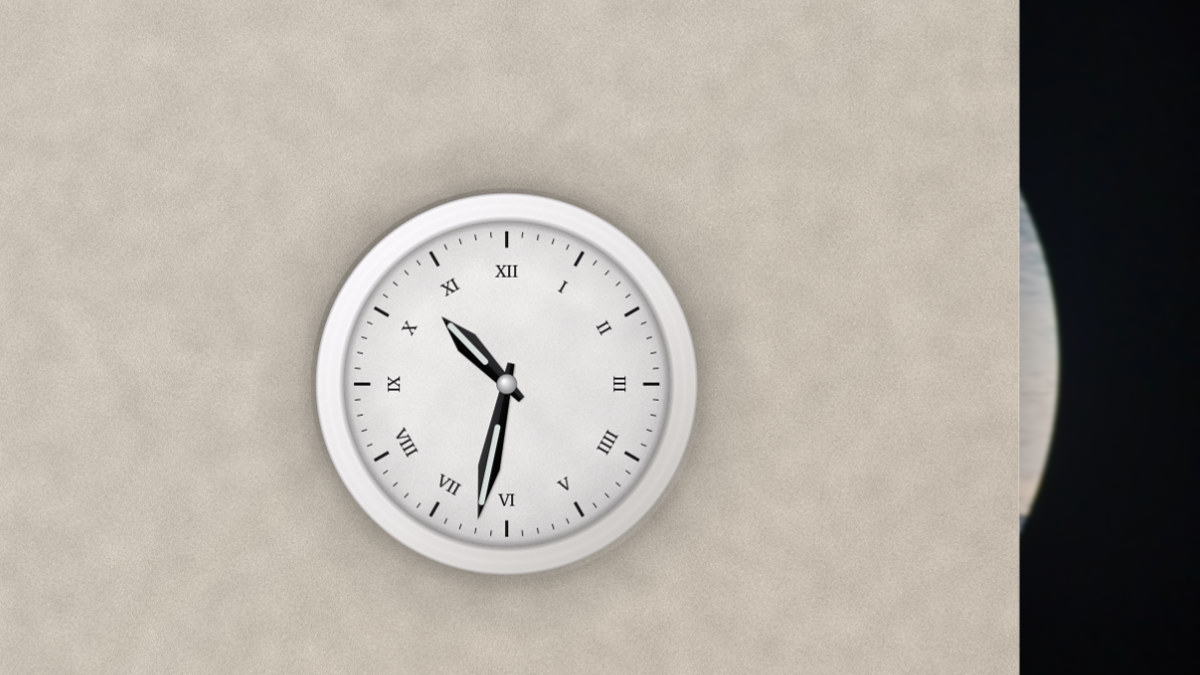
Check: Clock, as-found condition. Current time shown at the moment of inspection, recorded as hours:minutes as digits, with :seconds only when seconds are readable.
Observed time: 10:32
